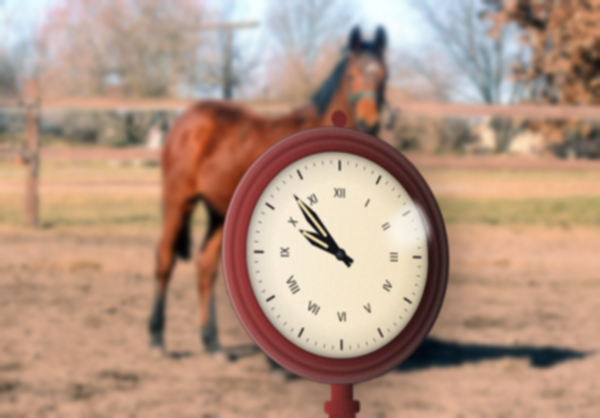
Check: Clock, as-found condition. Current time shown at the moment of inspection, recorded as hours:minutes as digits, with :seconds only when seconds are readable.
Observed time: 9:53
